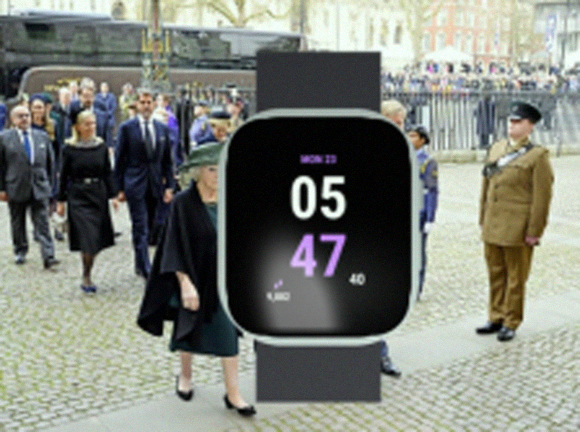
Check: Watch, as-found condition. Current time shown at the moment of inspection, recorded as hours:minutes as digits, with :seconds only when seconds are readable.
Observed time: 5:47
